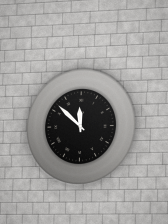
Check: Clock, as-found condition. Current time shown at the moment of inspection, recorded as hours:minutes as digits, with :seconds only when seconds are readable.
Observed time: 11:52
